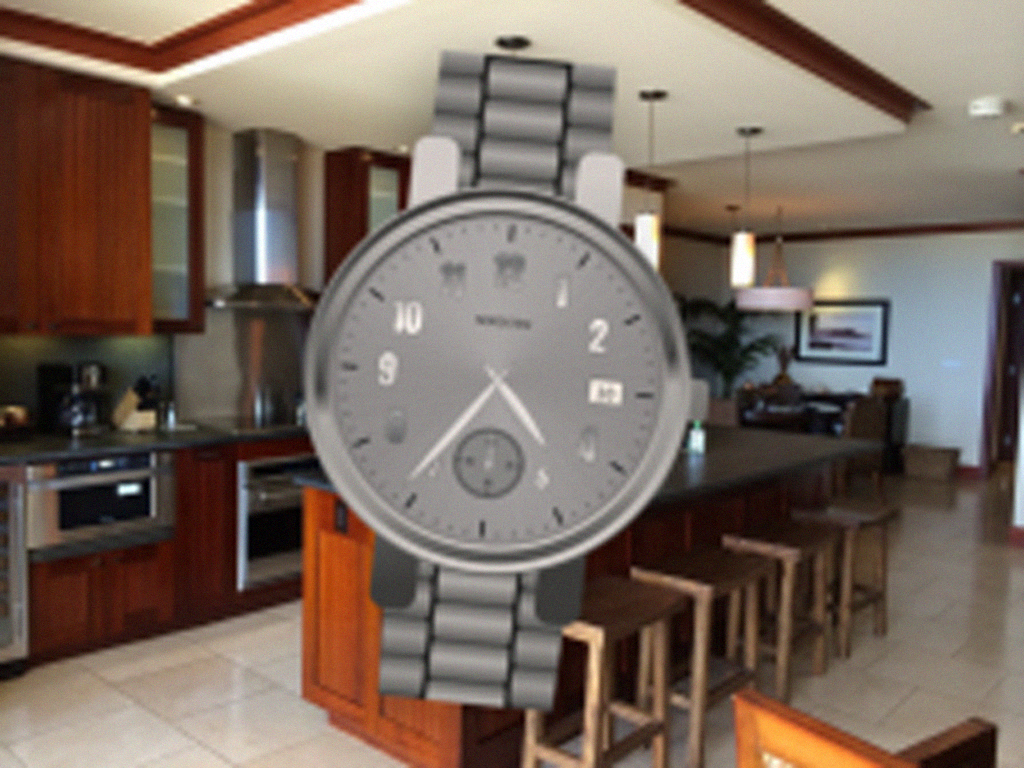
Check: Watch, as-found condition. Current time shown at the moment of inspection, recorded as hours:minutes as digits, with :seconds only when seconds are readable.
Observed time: 4:36
